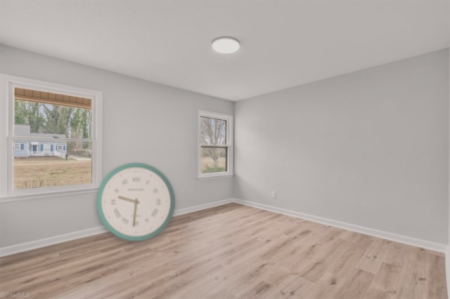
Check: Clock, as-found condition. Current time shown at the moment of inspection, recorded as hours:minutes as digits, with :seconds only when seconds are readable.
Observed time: 9:31
